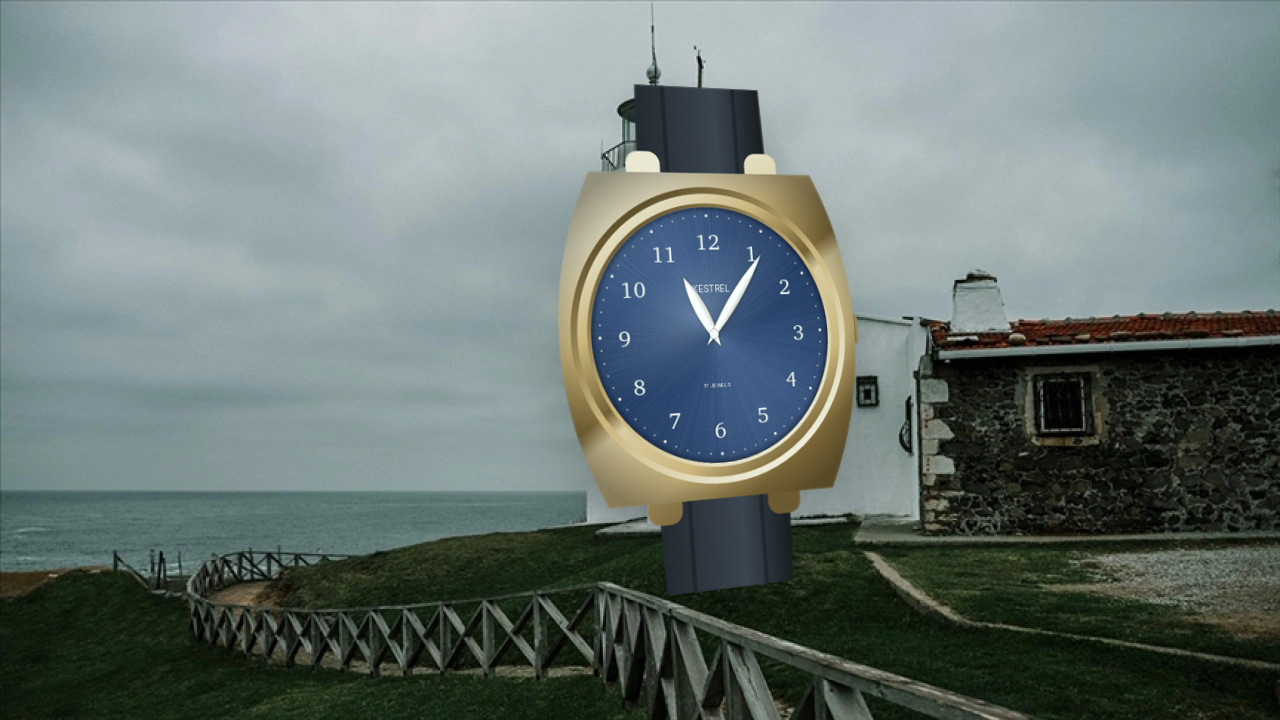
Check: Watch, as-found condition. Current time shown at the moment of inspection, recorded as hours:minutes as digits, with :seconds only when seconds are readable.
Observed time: 11:06
